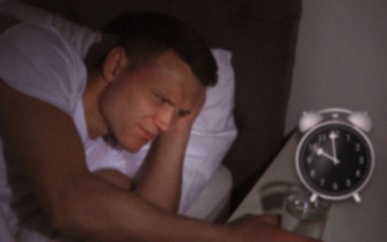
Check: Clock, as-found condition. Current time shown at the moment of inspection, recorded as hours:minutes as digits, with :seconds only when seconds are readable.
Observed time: 9:59
